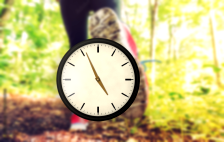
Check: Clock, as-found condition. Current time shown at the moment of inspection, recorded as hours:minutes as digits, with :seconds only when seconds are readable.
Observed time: 4:56
